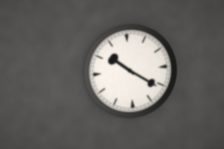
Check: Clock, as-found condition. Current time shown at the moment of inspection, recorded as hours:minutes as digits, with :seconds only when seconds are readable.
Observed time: 10:21
